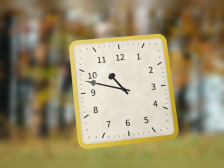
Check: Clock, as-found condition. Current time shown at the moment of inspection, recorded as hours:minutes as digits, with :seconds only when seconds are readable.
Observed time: 10:48
